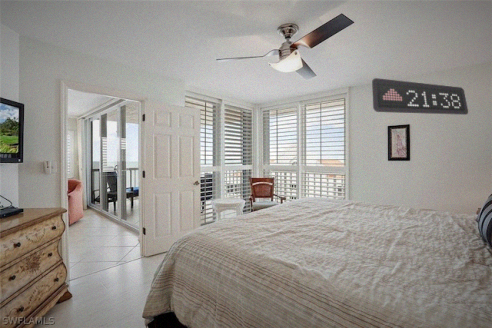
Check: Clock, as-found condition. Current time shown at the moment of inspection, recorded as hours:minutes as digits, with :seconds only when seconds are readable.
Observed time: 21:38
